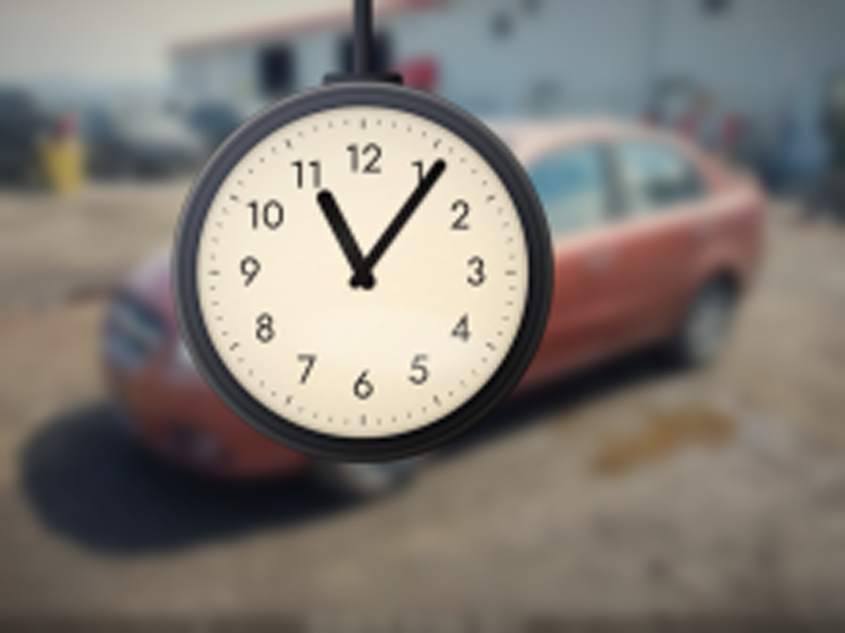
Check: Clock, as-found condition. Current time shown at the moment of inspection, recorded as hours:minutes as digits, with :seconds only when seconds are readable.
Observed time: 11:06
